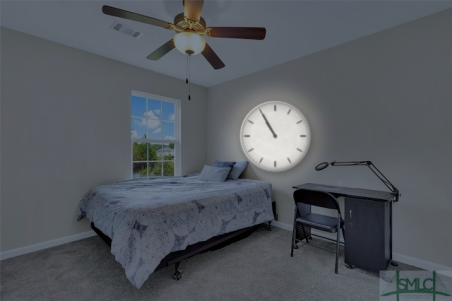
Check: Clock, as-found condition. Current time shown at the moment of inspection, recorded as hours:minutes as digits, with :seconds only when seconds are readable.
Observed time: 10:55
